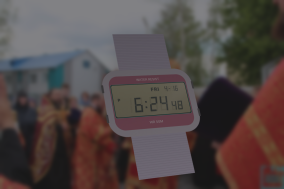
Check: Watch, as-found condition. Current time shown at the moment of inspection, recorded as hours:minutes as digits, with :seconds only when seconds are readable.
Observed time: 6:24:48
